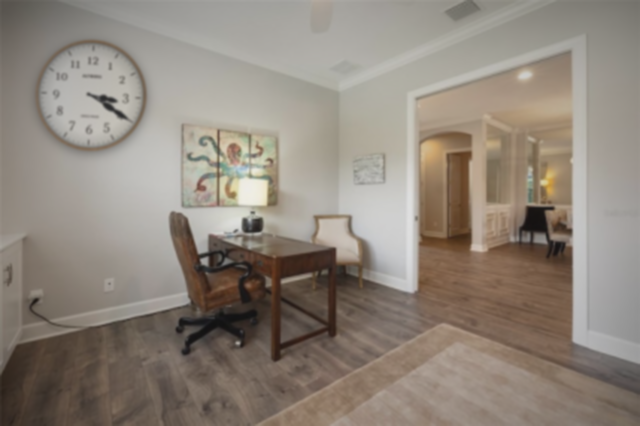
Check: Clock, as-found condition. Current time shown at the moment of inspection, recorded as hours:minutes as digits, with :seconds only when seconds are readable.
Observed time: 3:20
